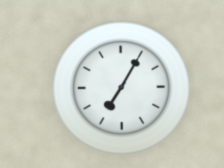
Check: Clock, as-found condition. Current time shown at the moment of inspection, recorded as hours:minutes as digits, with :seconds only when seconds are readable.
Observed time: 7:05
